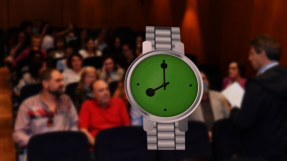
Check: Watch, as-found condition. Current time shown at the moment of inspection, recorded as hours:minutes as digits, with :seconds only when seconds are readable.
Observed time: 8:00
